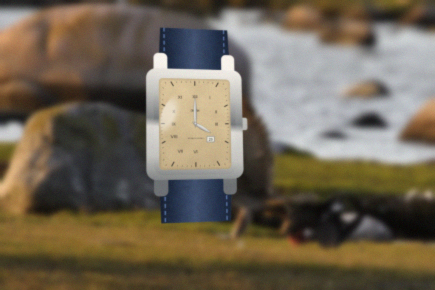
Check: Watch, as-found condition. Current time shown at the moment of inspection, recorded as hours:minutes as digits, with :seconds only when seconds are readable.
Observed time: 4:00
